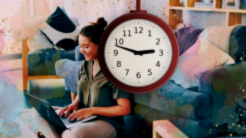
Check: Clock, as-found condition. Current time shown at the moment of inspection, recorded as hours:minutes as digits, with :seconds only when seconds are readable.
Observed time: 2:48
